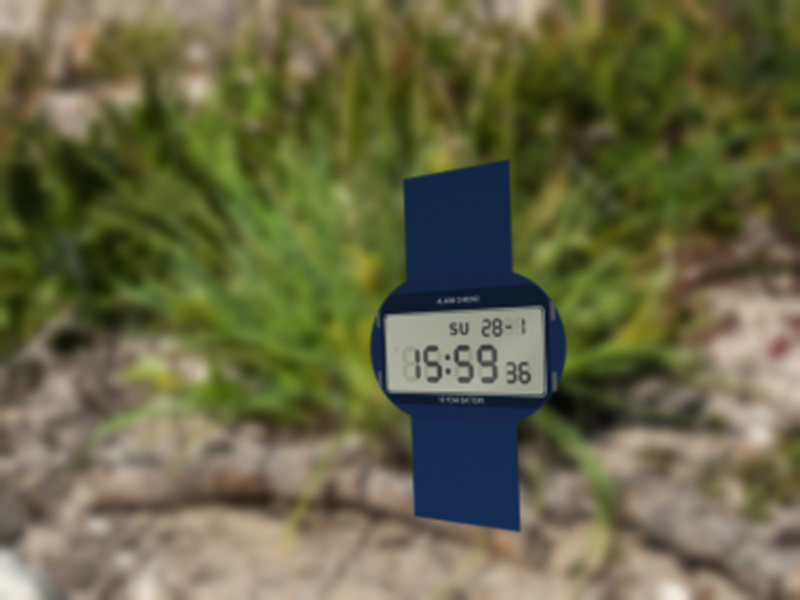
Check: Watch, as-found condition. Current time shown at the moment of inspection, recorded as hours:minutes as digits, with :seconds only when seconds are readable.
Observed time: 15:59:36
